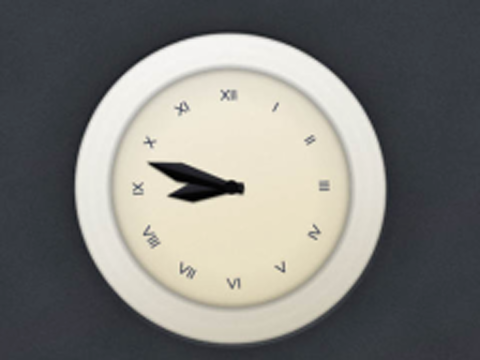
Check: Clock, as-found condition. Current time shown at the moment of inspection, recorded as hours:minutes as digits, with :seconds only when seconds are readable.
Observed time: 8:48
